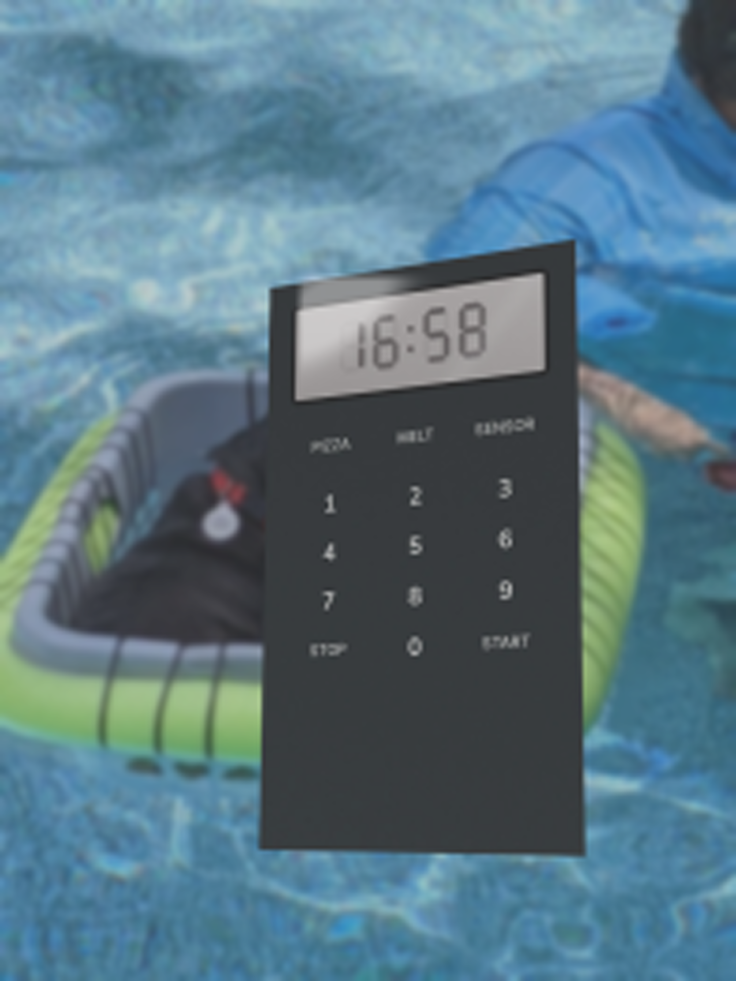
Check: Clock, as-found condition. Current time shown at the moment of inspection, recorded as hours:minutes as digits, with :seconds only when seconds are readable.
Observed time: 16:58
